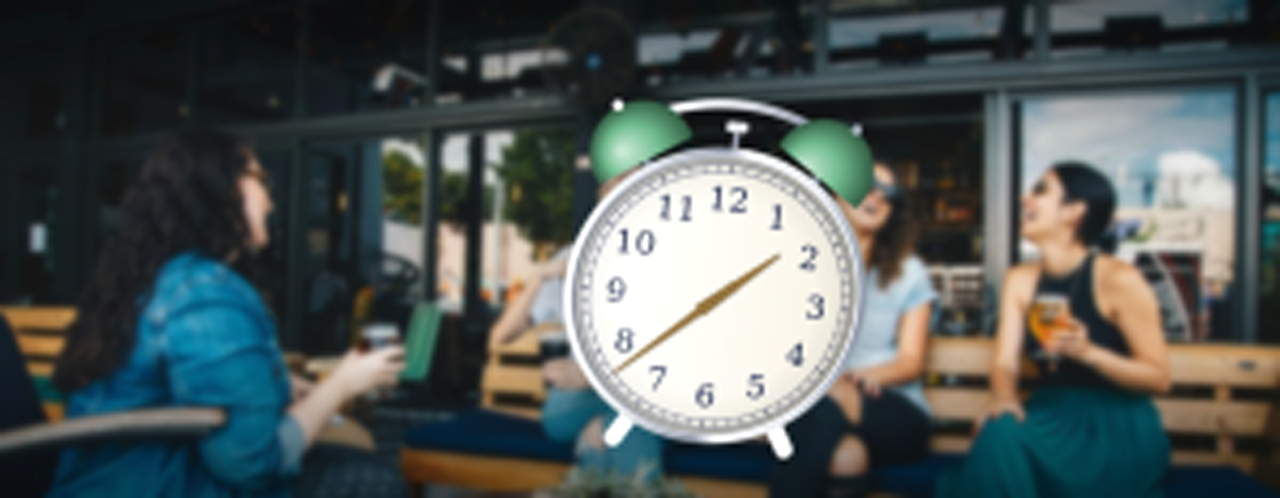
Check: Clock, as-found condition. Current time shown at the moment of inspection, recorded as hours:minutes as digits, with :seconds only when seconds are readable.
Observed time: 1:38
